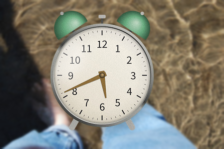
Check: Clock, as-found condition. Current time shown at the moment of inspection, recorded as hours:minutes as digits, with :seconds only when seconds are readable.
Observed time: 5:41
